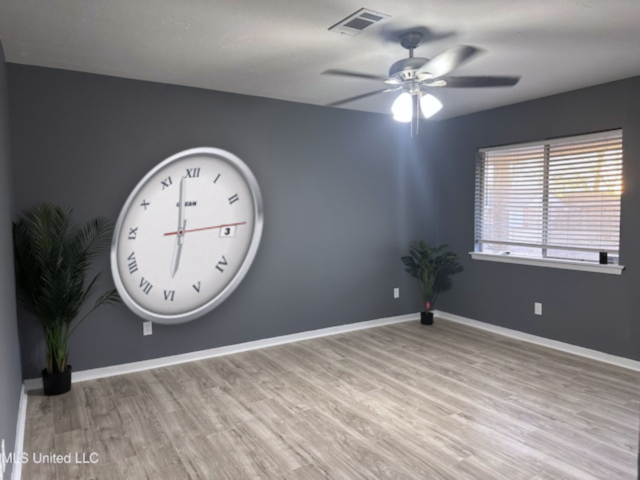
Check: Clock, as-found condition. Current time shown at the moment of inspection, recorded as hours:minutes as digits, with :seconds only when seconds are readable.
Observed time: 5:58:14
